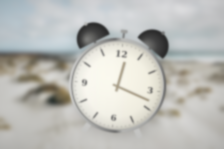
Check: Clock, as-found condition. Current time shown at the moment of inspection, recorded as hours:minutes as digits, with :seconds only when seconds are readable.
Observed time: 12:18
